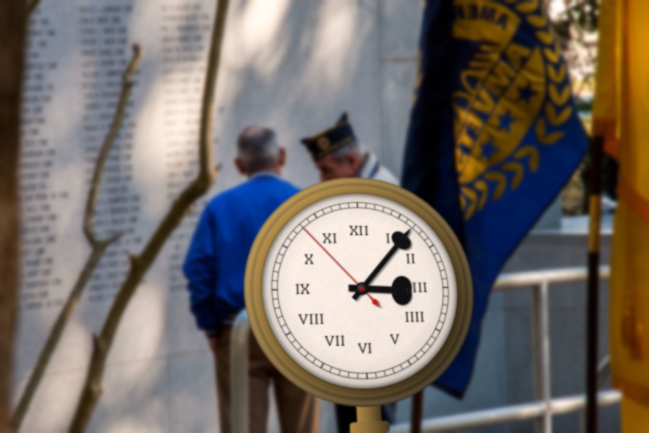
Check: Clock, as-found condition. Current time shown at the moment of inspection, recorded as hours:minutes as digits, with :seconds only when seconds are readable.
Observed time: 3:06:53
